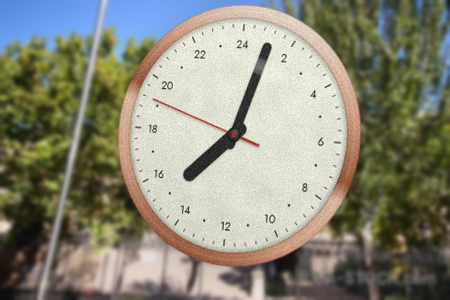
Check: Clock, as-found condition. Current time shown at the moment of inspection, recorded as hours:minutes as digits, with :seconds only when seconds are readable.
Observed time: 15:02:48
